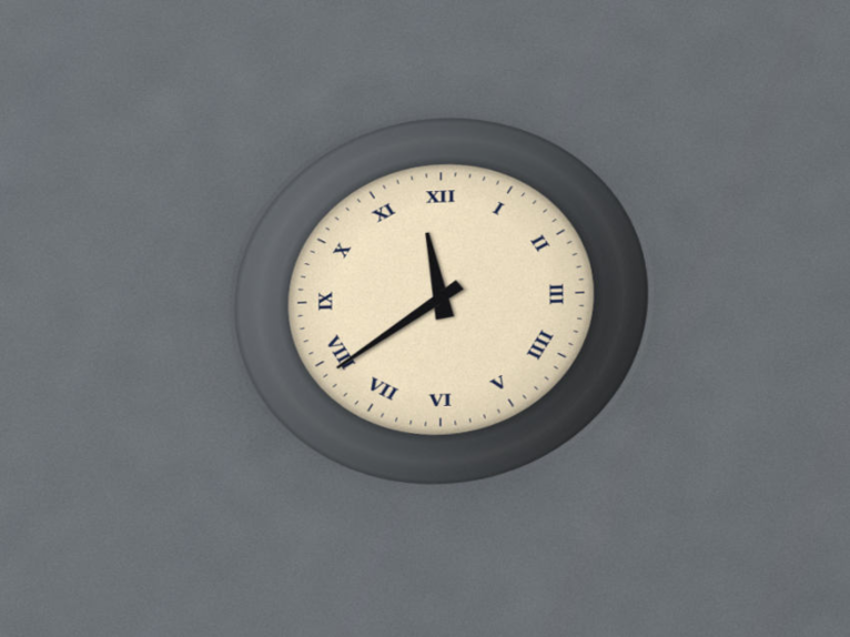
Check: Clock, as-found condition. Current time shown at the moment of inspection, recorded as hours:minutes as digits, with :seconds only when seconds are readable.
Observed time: 11:39
